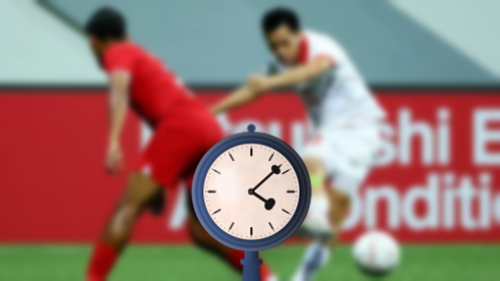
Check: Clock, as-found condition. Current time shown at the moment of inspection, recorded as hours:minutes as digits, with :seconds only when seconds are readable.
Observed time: 4:08
